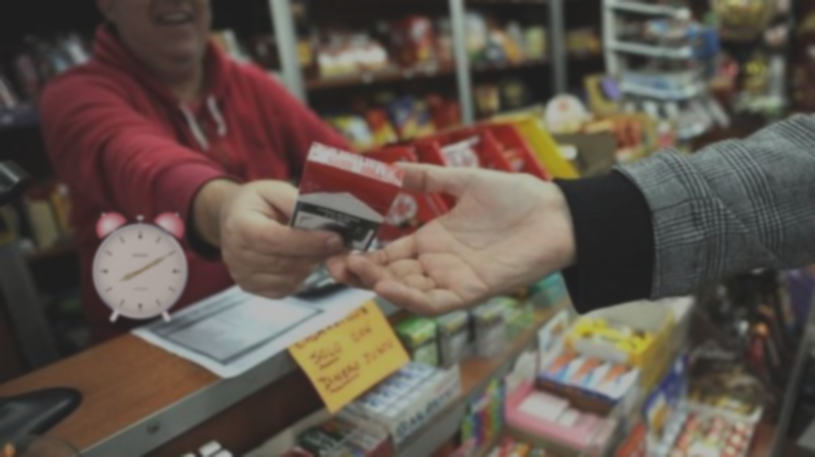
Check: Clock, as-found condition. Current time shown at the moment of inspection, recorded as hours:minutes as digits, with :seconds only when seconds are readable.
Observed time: 8:10
